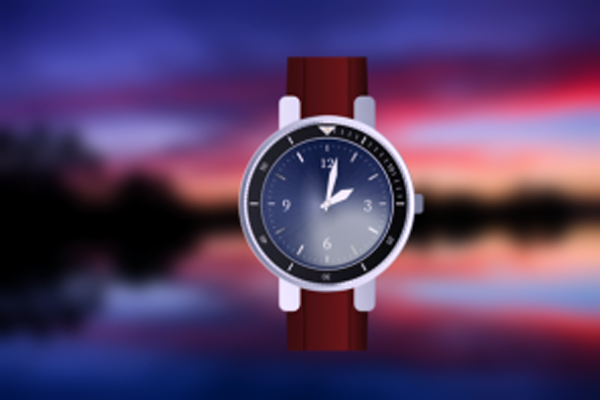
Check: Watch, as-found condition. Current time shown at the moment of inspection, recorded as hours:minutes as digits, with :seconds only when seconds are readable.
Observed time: 2:02
